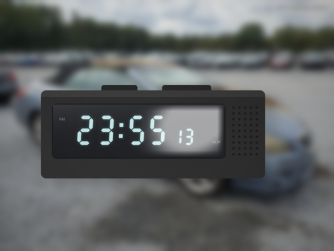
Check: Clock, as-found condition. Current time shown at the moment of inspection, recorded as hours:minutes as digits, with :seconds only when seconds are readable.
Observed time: 23:55:13
